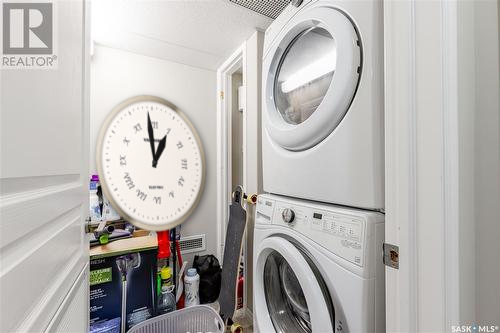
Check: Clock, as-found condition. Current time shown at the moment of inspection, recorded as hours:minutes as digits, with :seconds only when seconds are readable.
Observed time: 12:59
